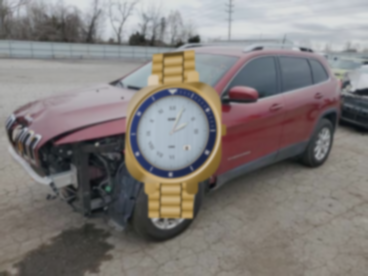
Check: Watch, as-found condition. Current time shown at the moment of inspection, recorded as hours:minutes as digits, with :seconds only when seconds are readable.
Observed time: 2:04
